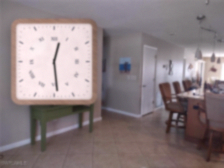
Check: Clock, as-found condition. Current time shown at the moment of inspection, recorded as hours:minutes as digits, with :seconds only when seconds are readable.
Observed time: 12:29
